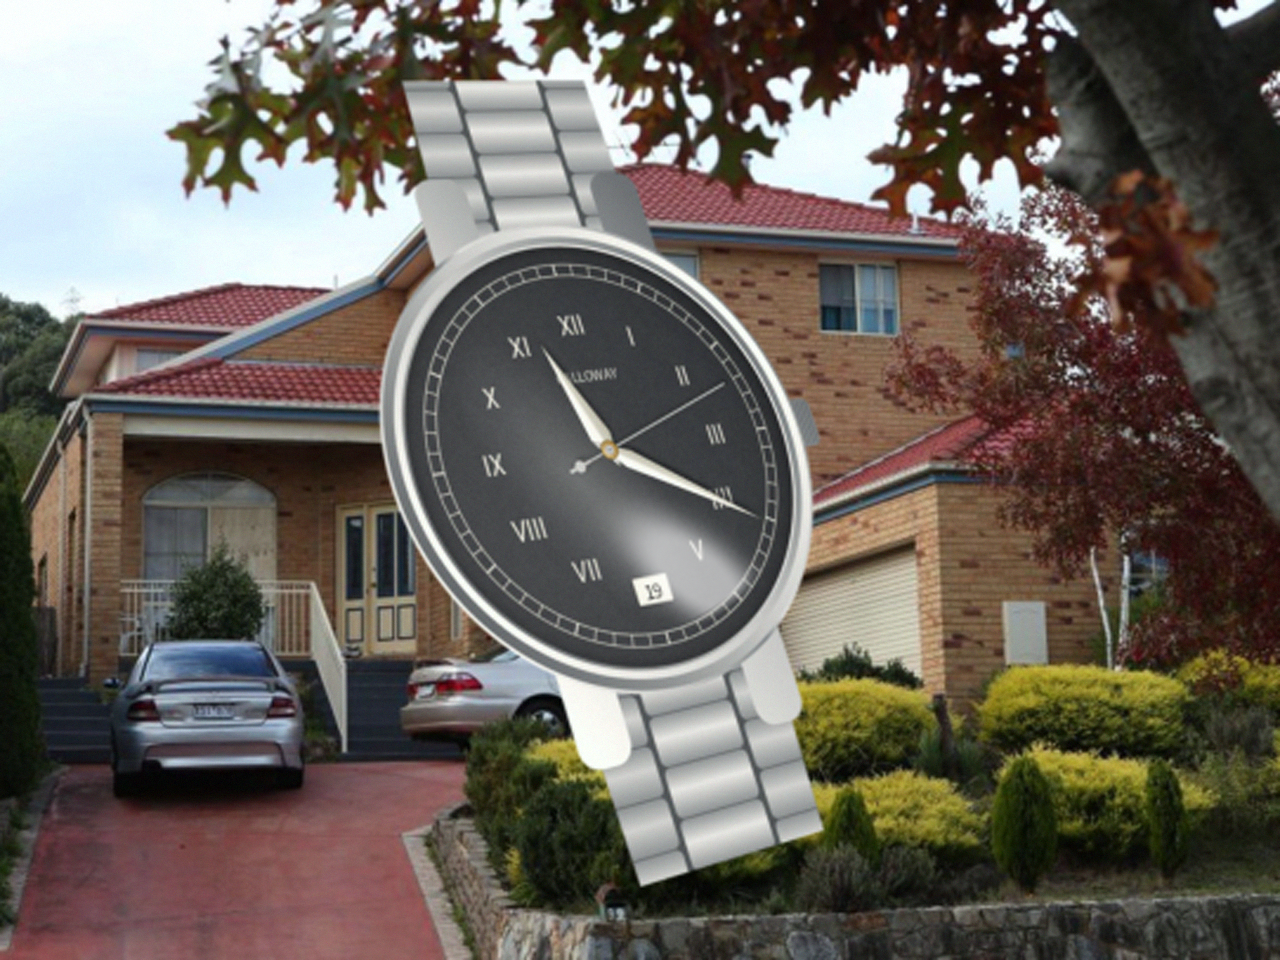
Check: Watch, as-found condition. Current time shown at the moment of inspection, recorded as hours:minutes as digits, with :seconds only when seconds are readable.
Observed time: 11:20:12
